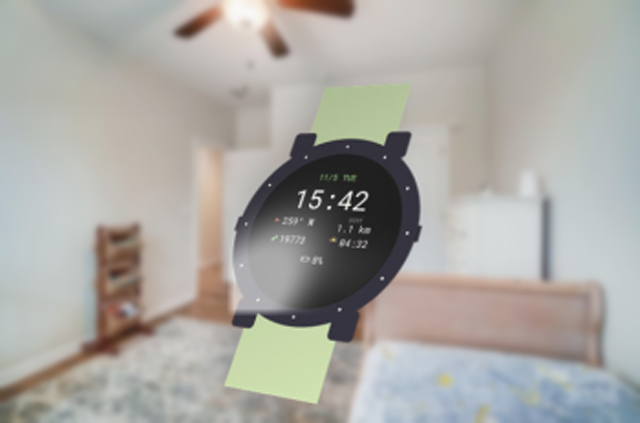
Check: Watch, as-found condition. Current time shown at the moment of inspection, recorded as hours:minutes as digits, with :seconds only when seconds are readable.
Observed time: 15:42
